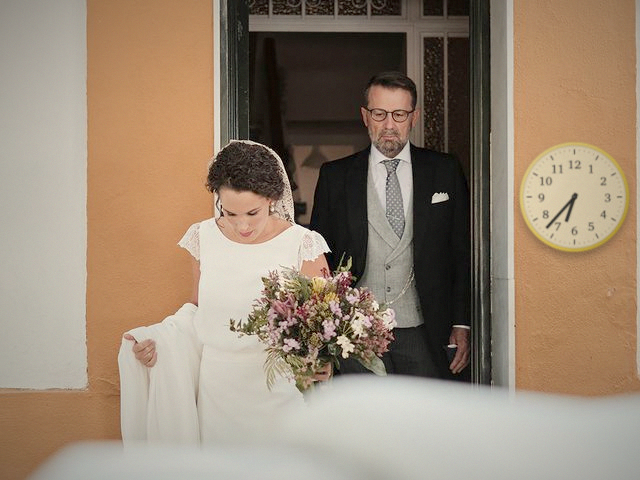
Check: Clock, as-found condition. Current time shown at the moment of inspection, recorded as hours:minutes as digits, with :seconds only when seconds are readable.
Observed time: 6:37
